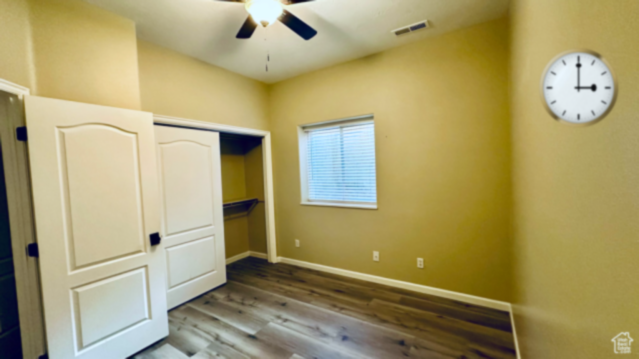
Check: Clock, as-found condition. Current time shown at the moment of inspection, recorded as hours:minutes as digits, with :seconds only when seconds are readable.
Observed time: 3:00
